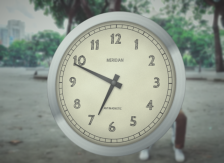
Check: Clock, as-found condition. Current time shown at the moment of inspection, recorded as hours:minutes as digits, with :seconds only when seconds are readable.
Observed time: 6:49
